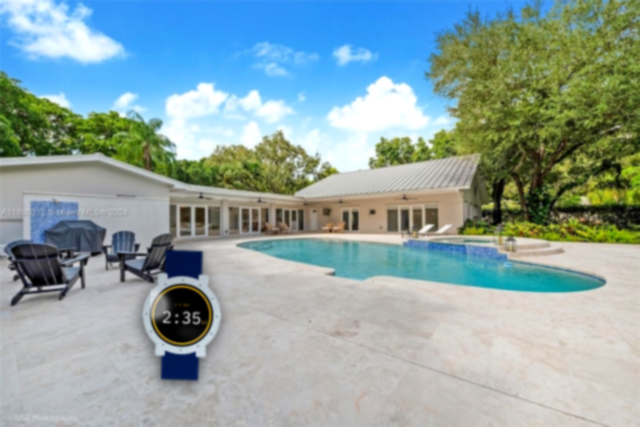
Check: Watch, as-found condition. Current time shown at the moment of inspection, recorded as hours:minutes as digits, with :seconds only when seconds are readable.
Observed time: 2:35
